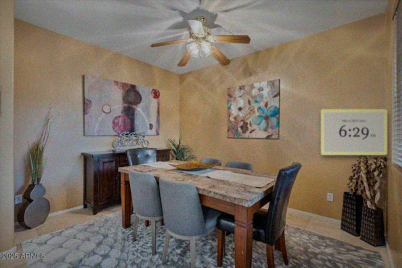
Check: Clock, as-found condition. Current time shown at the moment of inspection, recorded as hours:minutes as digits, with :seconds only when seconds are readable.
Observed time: 6:29
